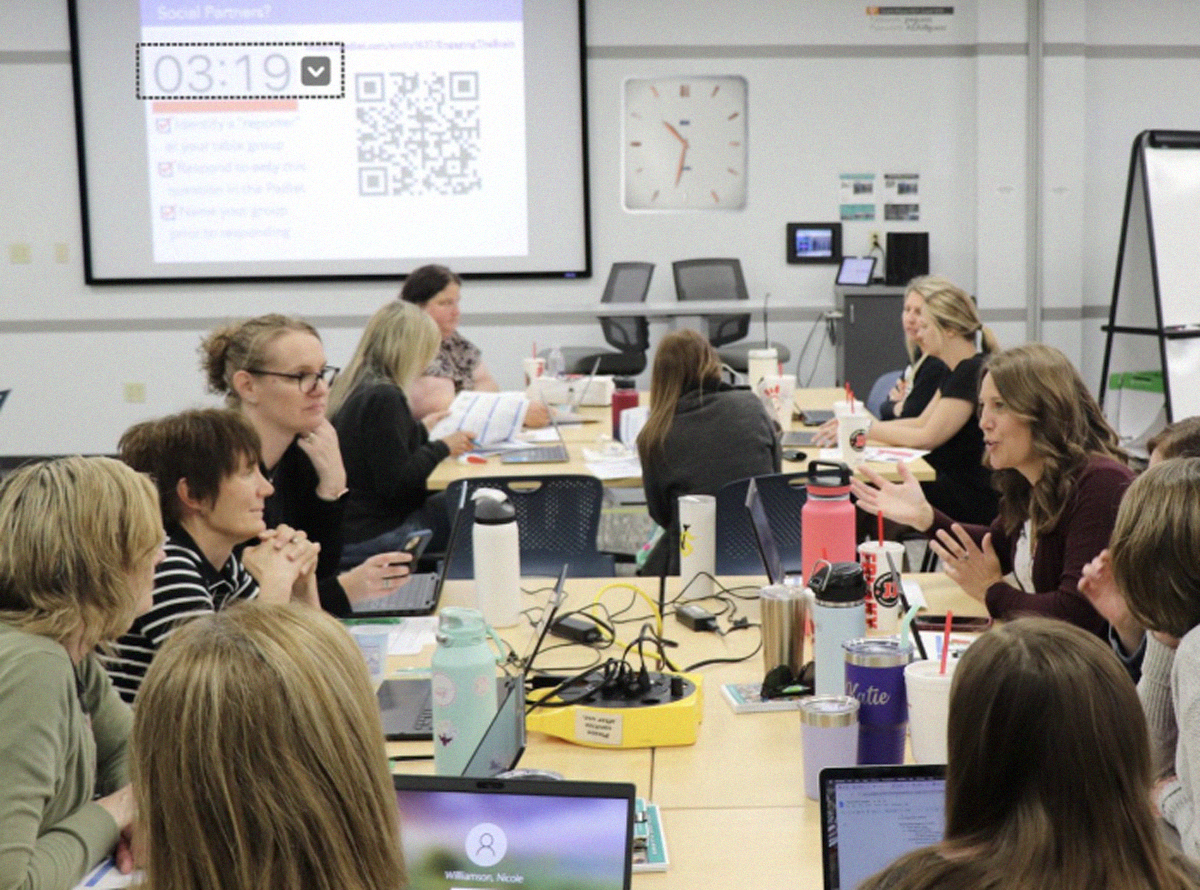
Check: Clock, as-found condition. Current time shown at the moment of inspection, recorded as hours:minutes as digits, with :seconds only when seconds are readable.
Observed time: 10:32
